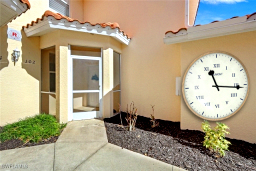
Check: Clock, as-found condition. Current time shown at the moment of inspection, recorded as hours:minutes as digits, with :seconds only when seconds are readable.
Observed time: 11:16
